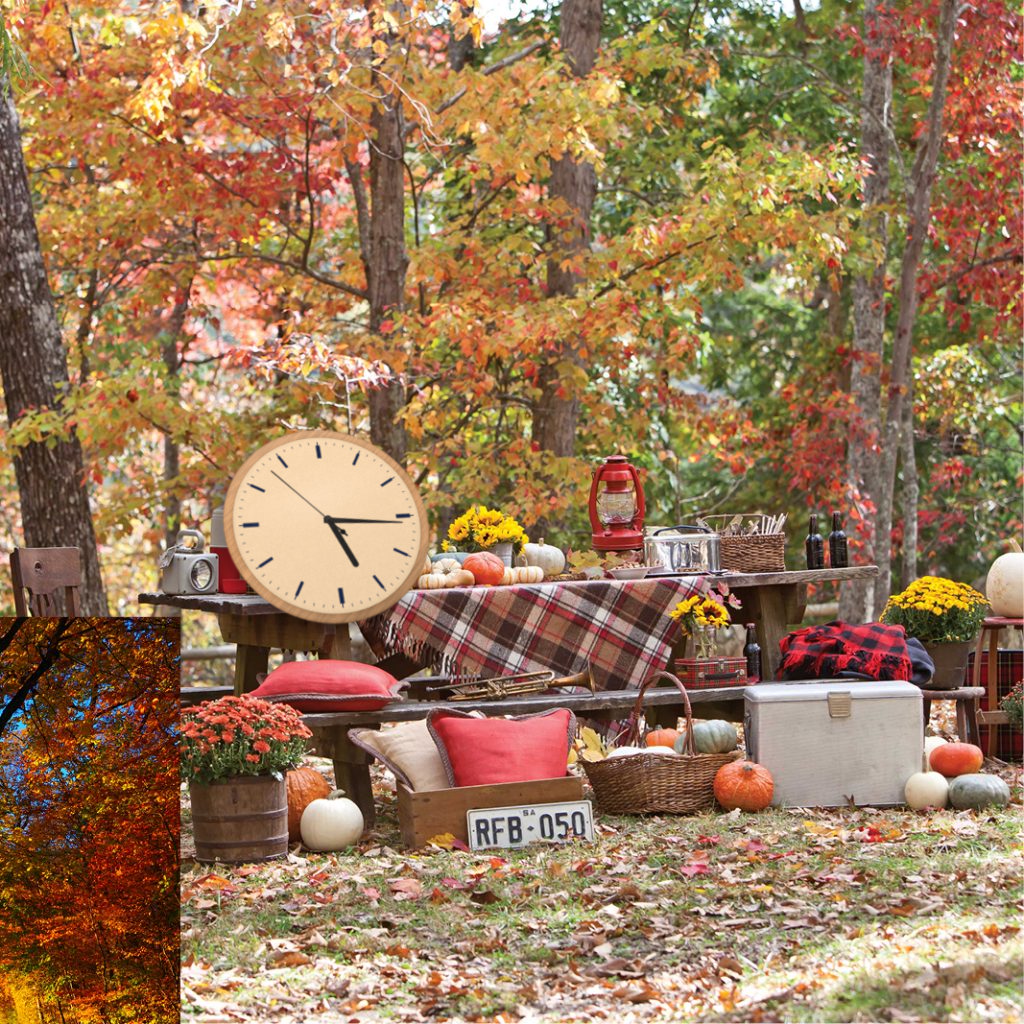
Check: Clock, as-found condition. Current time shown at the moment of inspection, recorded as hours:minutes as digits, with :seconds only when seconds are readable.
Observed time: 5:15:53
